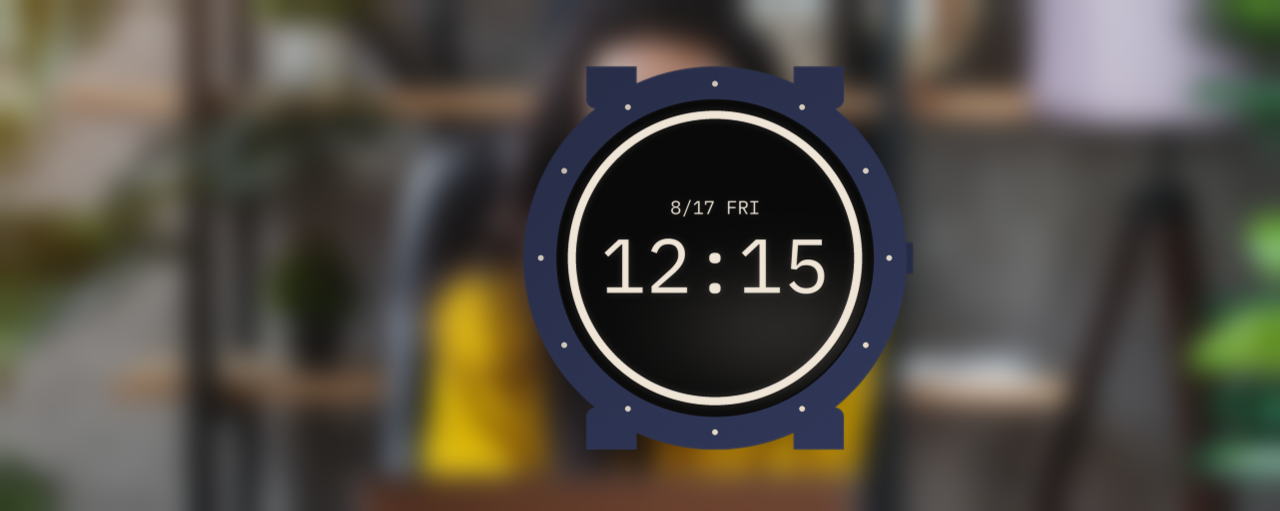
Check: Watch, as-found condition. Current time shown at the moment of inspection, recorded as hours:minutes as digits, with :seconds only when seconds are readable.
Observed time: 12:15
